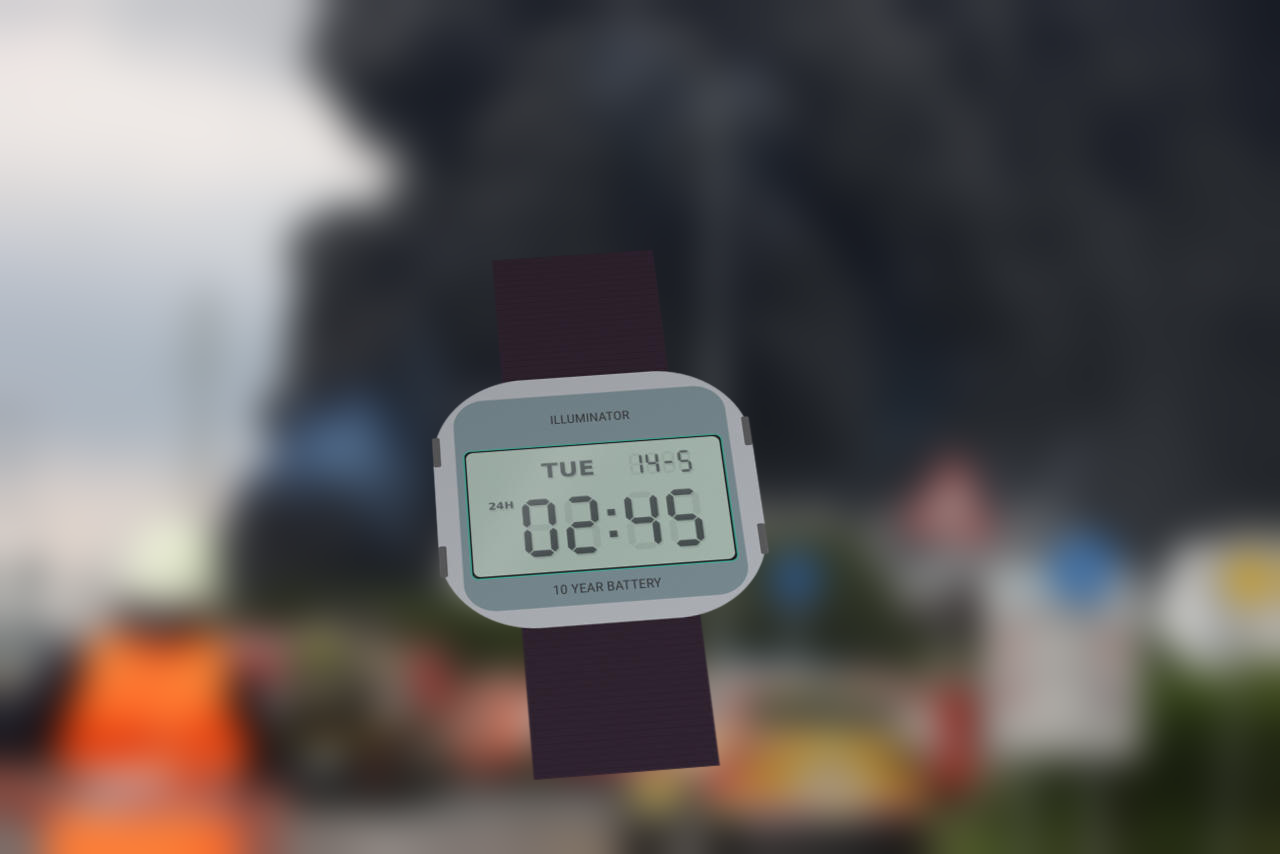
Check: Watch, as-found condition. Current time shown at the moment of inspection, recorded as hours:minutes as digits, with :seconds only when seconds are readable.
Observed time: 2:45
